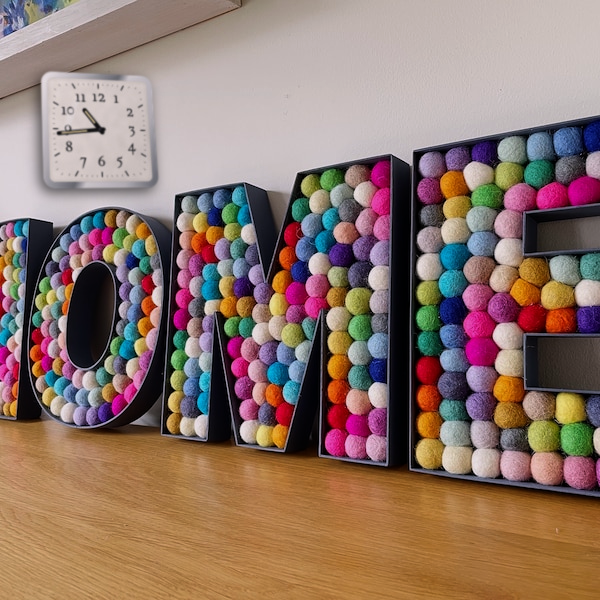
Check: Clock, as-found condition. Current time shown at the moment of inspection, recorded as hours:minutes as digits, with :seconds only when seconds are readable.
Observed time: 10:44
